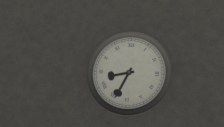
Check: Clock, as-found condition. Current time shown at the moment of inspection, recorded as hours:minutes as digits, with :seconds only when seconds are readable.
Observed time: 8:34
